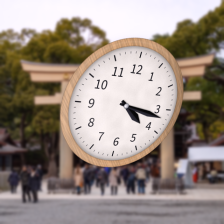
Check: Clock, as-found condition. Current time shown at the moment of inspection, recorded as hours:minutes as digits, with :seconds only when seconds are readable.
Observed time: 4:17
